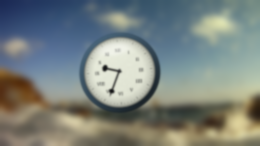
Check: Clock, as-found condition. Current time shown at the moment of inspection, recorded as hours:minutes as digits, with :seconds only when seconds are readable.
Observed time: 9:34
